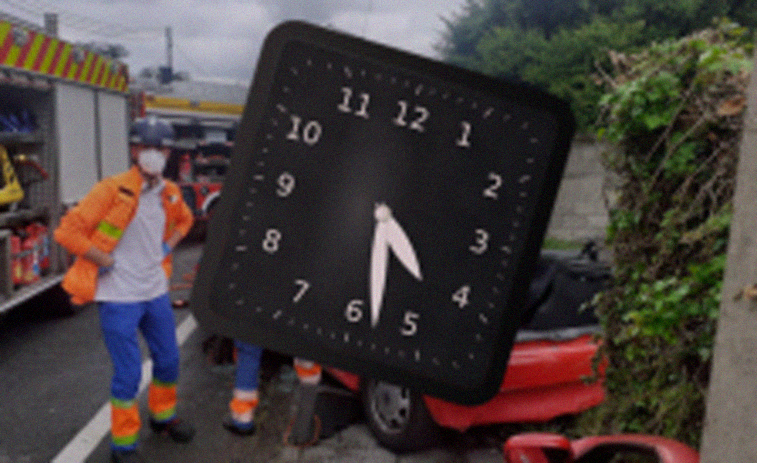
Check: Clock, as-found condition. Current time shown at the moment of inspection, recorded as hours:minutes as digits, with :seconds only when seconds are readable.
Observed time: 4:28
